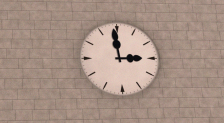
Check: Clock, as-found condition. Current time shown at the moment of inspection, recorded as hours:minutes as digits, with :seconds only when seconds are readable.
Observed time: 2:59
